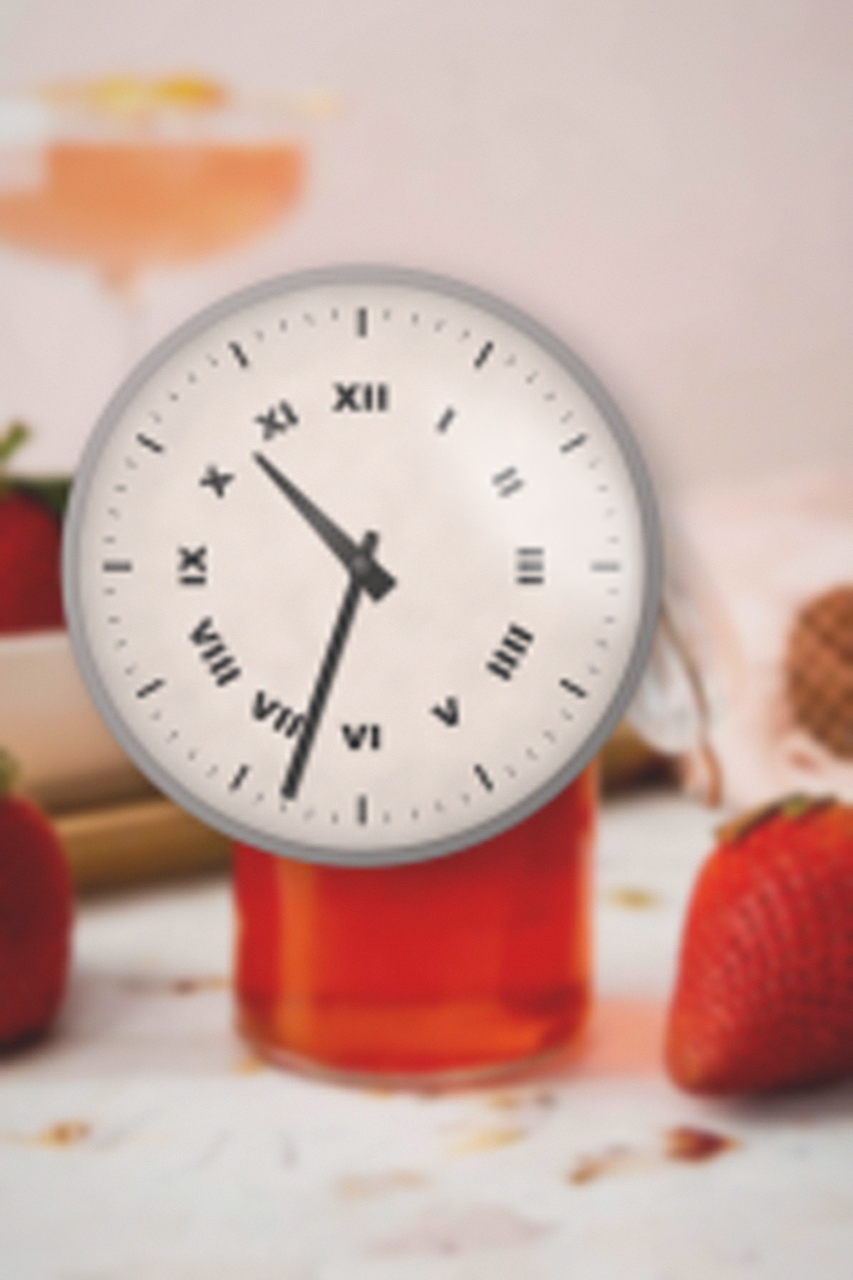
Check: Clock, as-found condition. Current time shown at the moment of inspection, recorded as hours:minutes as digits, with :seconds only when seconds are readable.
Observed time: 10:33
